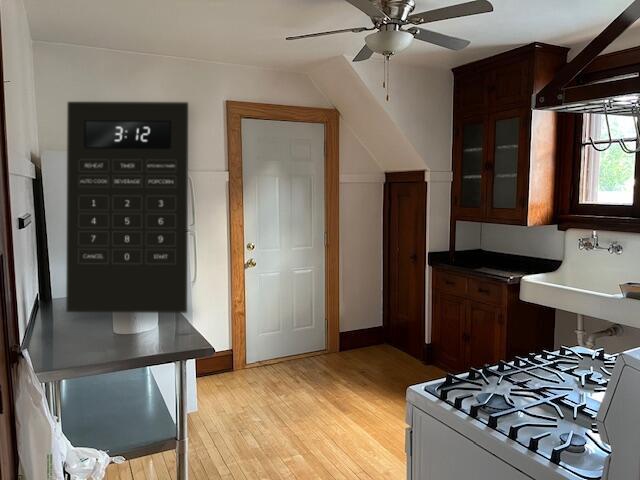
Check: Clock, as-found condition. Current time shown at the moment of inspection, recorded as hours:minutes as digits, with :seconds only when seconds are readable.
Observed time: 3:12
